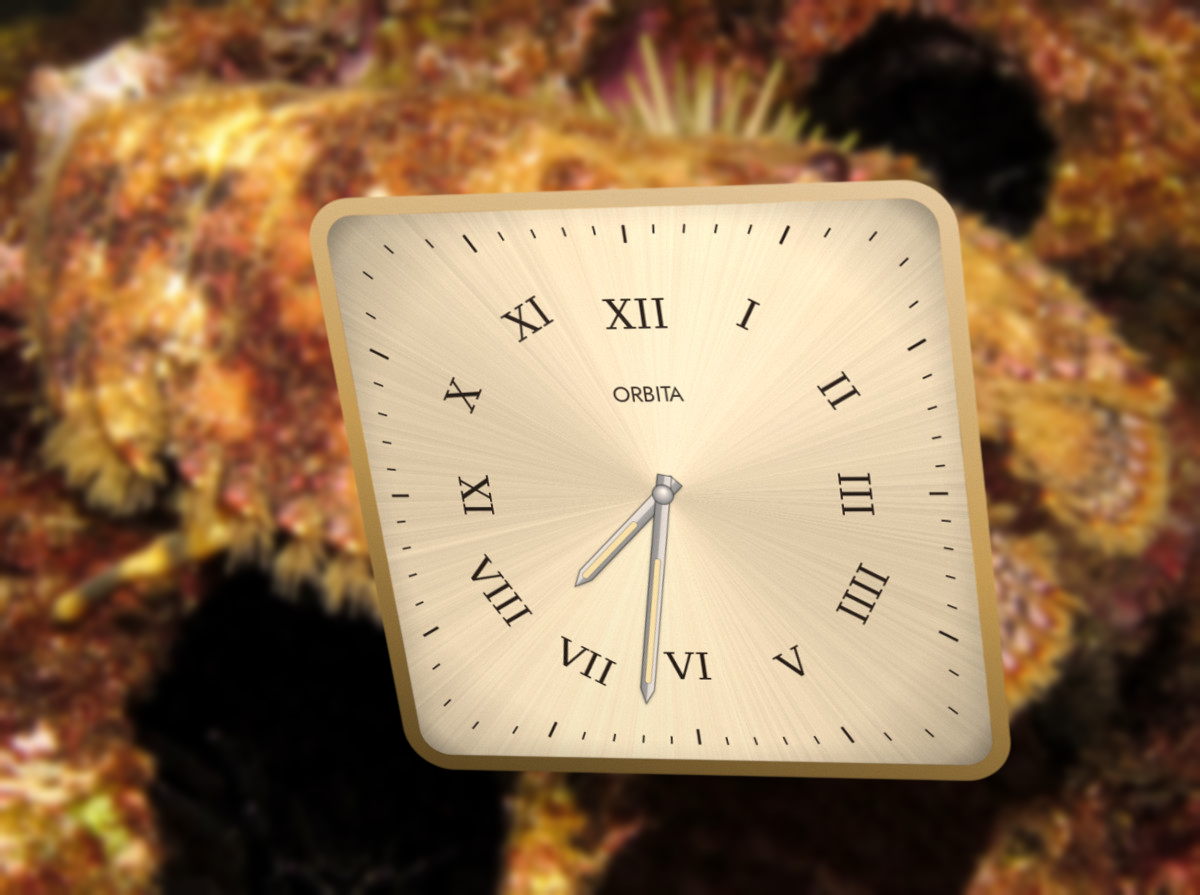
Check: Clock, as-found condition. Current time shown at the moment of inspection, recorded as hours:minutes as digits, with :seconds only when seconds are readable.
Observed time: 7:32
